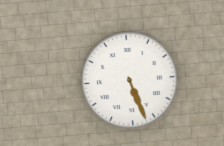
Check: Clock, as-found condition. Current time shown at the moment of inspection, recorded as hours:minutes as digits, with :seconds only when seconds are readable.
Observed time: 5:27
